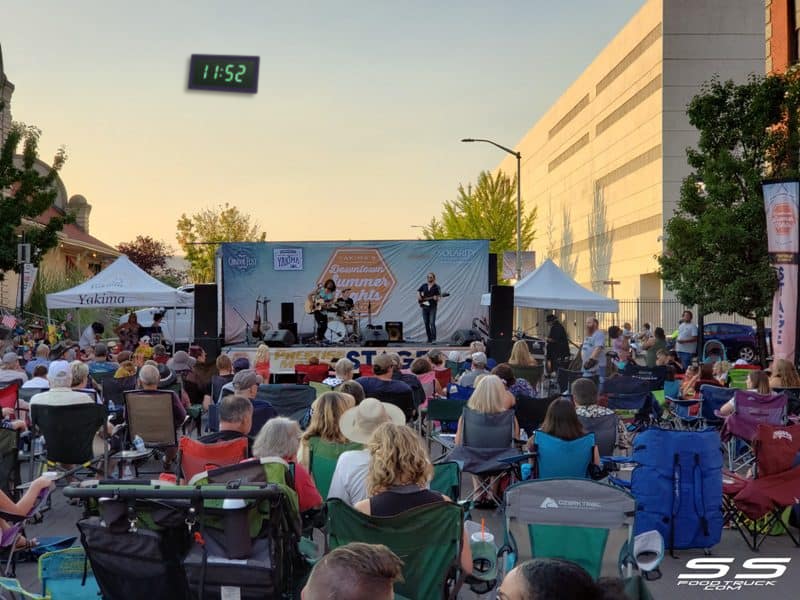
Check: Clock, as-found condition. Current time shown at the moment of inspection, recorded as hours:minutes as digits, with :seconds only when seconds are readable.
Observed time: 11:52
